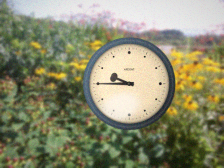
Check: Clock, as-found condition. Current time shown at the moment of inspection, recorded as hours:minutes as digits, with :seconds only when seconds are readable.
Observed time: 9:45
